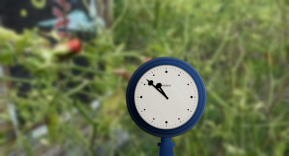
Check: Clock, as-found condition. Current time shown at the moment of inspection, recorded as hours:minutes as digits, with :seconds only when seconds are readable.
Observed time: 10:52
